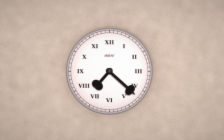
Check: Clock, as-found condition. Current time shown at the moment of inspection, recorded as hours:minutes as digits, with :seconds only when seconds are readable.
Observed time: 7:22
